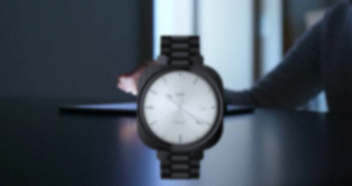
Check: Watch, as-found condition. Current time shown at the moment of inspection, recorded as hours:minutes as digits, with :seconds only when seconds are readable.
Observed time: 10:21
